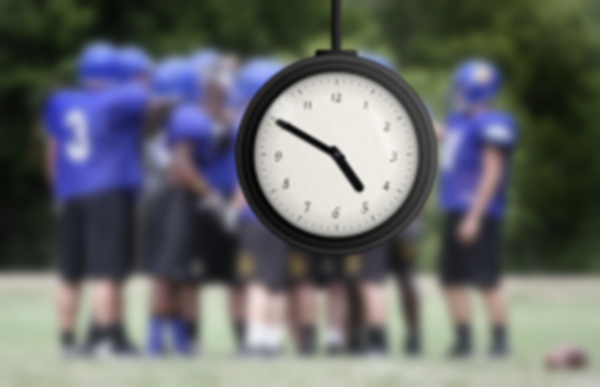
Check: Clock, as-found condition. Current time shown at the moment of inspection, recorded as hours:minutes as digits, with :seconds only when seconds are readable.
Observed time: 4:50
